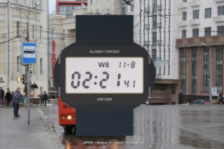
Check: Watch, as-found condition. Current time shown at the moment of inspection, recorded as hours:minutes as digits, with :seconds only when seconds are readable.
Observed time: 2:21:41
